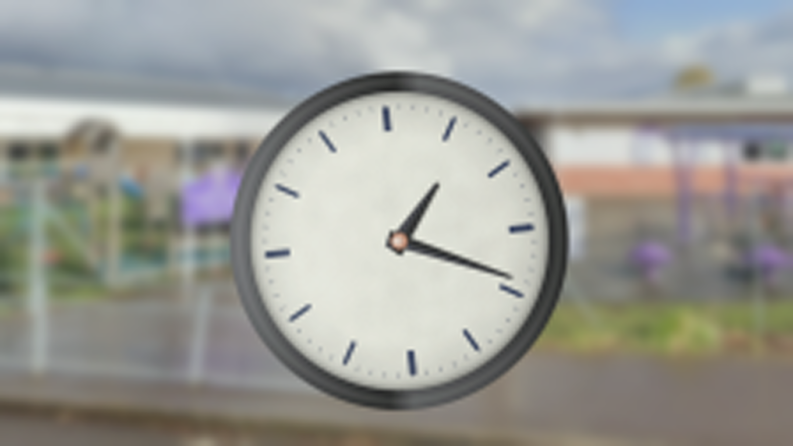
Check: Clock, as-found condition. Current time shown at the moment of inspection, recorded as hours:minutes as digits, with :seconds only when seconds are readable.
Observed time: 1:19
